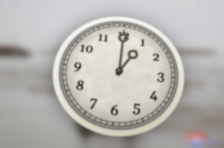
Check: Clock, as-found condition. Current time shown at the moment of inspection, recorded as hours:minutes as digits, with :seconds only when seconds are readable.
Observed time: 1:00
